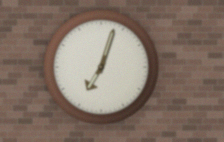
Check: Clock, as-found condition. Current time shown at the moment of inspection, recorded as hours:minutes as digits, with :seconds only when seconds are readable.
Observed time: 7:03
